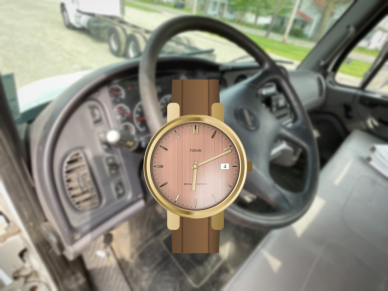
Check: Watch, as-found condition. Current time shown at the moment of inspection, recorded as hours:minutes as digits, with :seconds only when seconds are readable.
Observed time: 6:11
